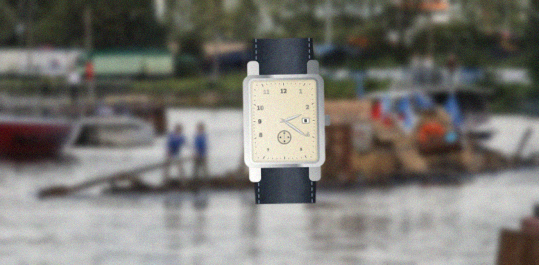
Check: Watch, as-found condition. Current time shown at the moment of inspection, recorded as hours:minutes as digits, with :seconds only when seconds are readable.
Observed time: 2:21
